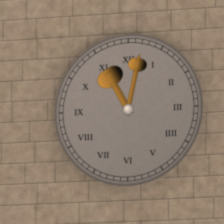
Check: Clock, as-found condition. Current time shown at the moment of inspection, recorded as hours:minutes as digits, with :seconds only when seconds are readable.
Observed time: 11:02
